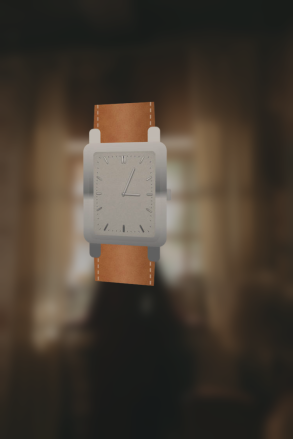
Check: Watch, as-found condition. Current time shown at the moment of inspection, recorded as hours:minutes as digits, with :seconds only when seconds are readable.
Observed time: 3:04
